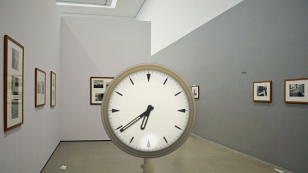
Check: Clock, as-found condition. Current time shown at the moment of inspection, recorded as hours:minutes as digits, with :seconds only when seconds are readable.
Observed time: 6:39
